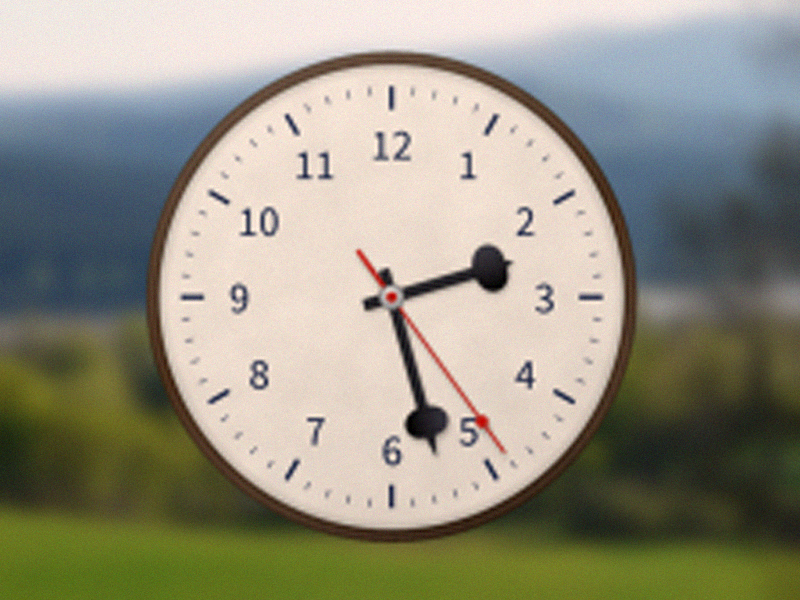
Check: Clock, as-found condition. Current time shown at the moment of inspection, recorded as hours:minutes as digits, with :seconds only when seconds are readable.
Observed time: 2:27:24
